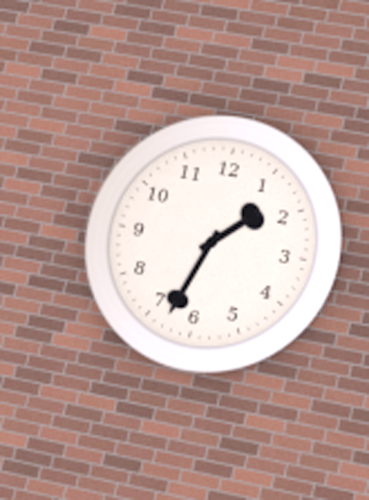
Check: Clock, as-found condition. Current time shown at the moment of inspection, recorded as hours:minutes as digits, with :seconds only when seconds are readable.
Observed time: 1:33
